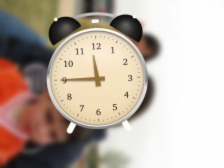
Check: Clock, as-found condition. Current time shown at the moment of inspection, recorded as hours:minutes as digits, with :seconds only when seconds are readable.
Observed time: 11:45
